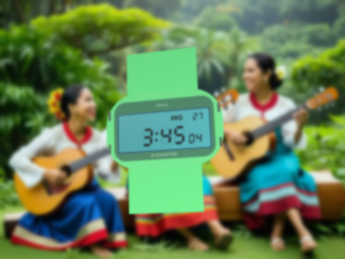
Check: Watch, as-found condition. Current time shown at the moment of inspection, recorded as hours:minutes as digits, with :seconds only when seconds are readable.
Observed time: 3:45
